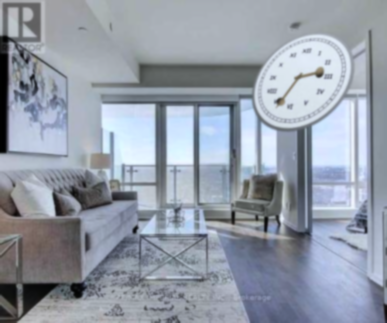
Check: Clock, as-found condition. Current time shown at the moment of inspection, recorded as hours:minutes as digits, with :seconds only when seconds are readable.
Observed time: 2:34
